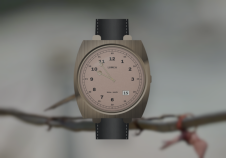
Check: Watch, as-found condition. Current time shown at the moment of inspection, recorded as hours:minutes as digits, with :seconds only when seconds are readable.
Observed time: 9:54
